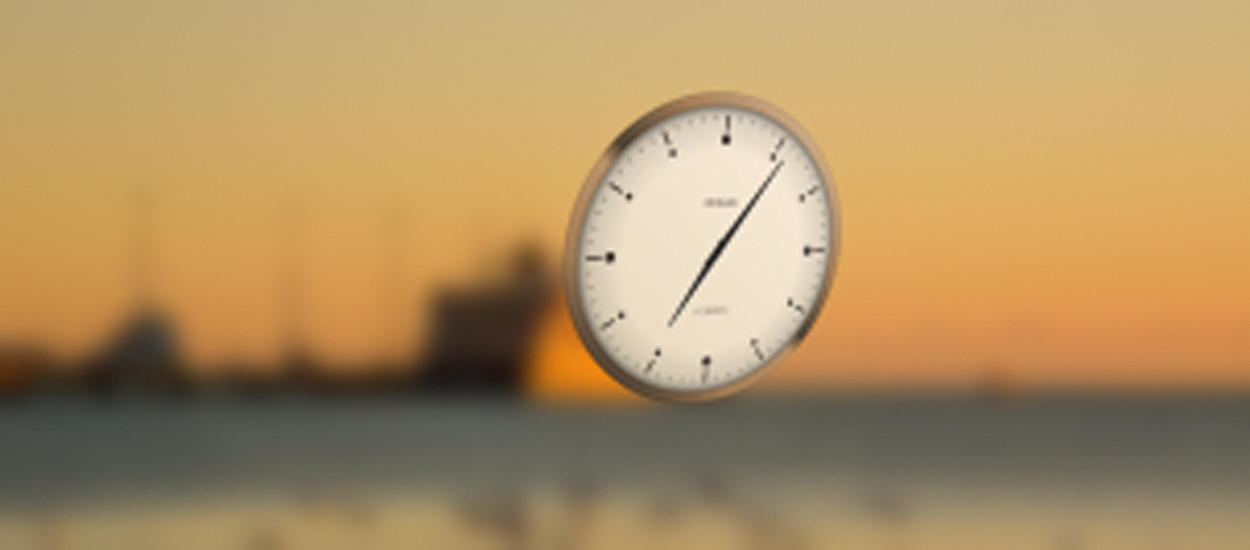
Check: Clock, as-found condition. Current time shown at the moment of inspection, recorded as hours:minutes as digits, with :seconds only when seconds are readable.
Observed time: 7:06
